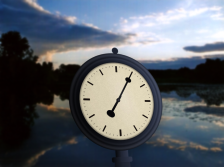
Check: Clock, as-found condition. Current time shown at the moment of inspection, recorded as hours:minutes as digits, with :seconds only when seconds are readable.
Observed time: 7:05
